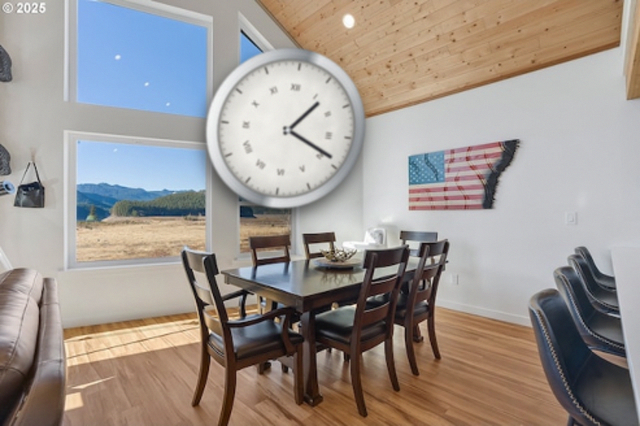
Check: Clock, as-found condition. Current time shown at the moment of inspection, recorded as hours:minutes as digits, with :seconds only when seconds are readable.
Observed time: 1:19
